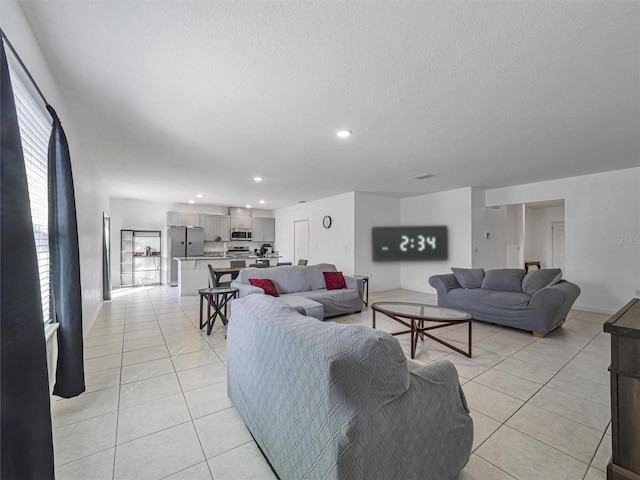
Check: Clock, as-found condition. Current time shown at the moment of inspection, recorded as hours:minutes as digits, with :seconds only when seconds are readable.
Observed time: 2:34
